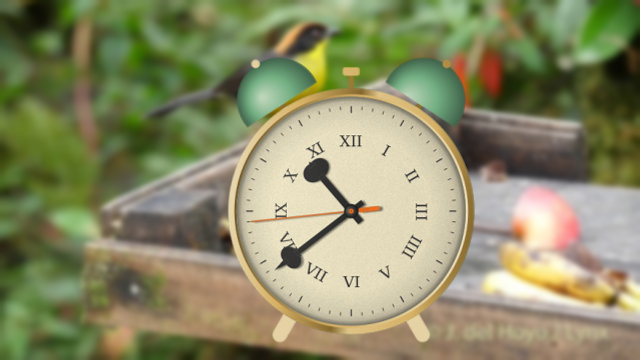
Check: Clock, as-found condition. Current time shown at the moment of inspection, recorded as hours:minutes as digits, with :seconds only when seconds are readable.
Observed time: 10:38:44
